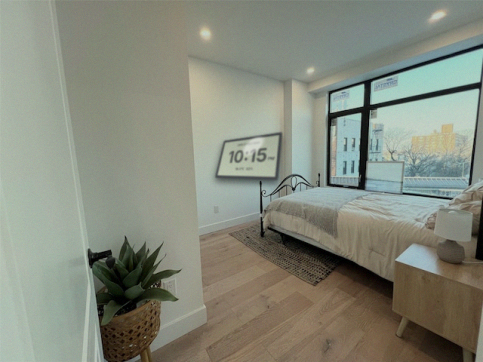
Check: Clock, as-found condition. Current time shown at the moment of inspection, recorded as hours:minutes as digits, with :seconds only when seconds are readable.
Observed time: 10:15
